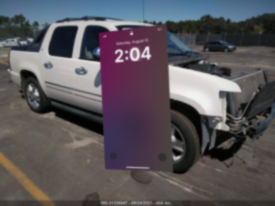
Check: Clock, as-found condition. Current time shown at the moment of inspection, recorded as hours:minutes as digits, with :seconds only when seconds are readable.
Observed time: 2:04
